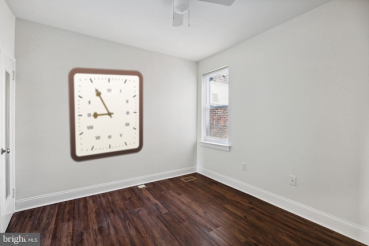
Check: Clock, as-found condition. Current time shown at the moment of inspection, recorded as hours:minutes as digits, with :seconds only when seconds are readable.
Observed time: 8:55
